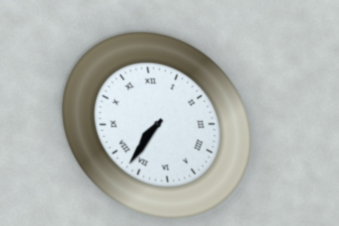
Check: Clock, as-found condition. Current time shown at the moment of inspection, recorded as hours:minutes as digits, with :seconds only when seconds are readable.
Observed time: 7:37
